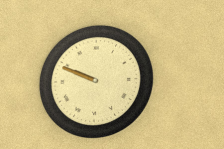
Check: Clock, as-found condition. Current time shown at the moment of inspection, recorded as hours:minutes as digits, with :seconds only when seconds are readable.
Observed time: 9:49
